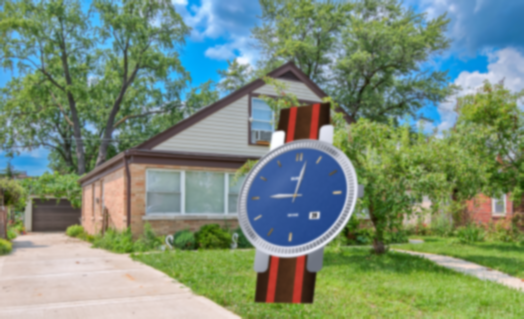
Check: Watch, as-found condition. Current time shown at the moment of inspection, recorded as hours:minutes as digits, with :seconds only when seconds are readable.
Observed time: 9:02
